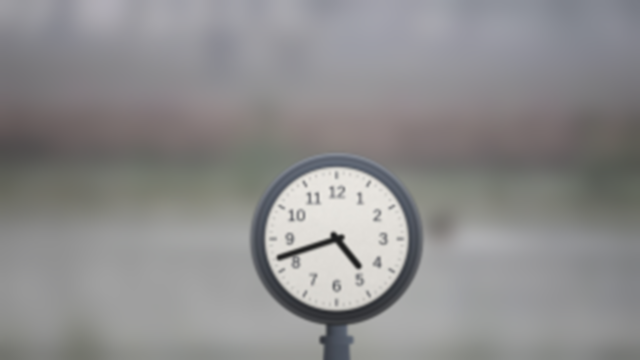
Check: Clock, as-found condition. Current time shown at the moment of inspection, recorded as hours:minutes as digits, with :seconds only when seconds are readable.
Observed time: 4:42
